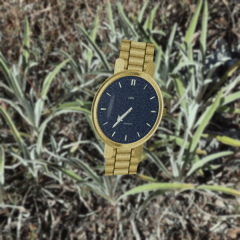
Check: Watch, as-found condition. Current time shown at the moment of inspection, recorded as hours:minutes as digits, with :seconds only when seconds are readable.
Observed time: 7:37
